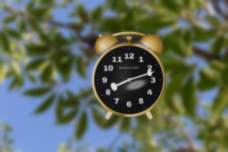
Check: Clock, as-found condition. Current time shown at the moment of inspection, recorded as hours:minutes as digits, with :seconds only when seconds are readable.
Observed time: 8:12
